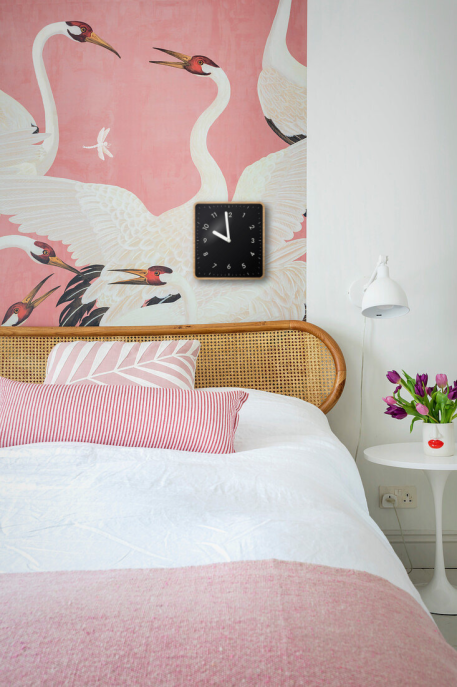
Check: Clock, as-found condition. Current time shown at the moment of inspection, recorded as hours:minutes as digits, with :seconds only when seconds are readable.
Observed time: 9:59
